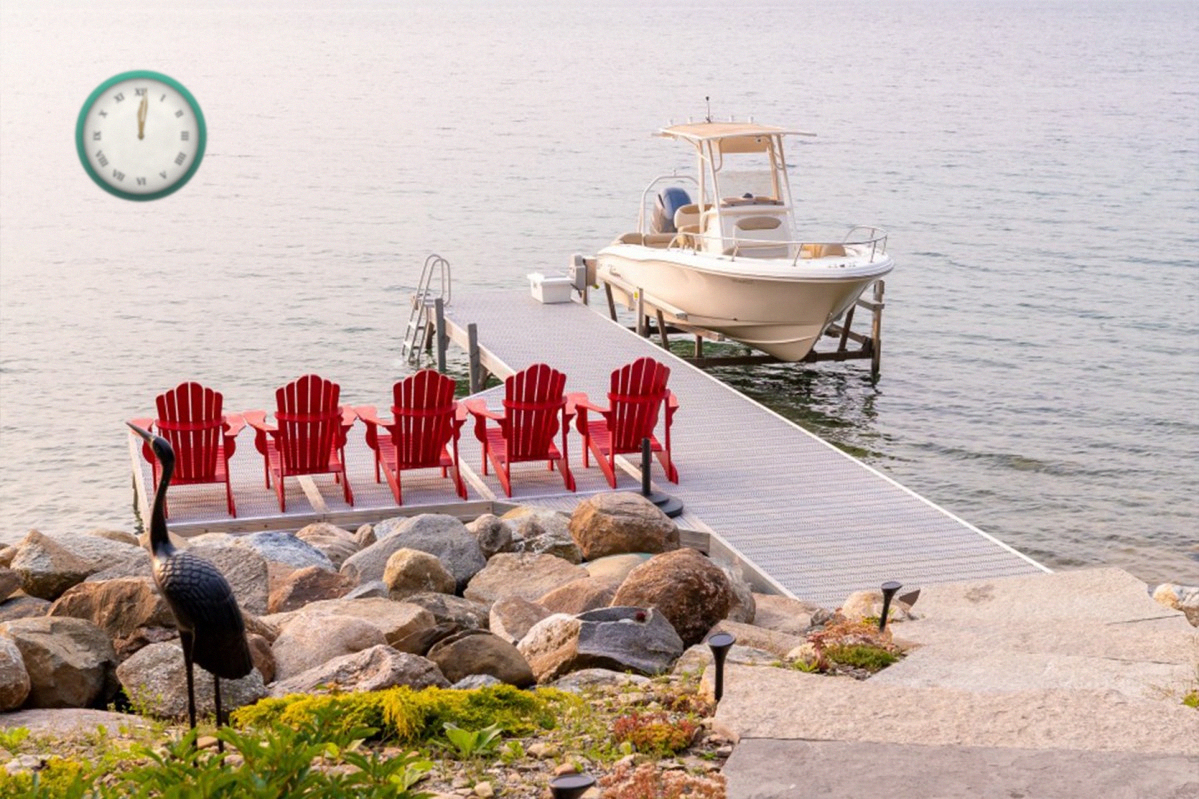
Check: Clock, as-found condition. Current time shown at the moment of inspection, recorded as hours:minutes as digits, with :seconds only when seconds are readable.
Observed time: 12:01
